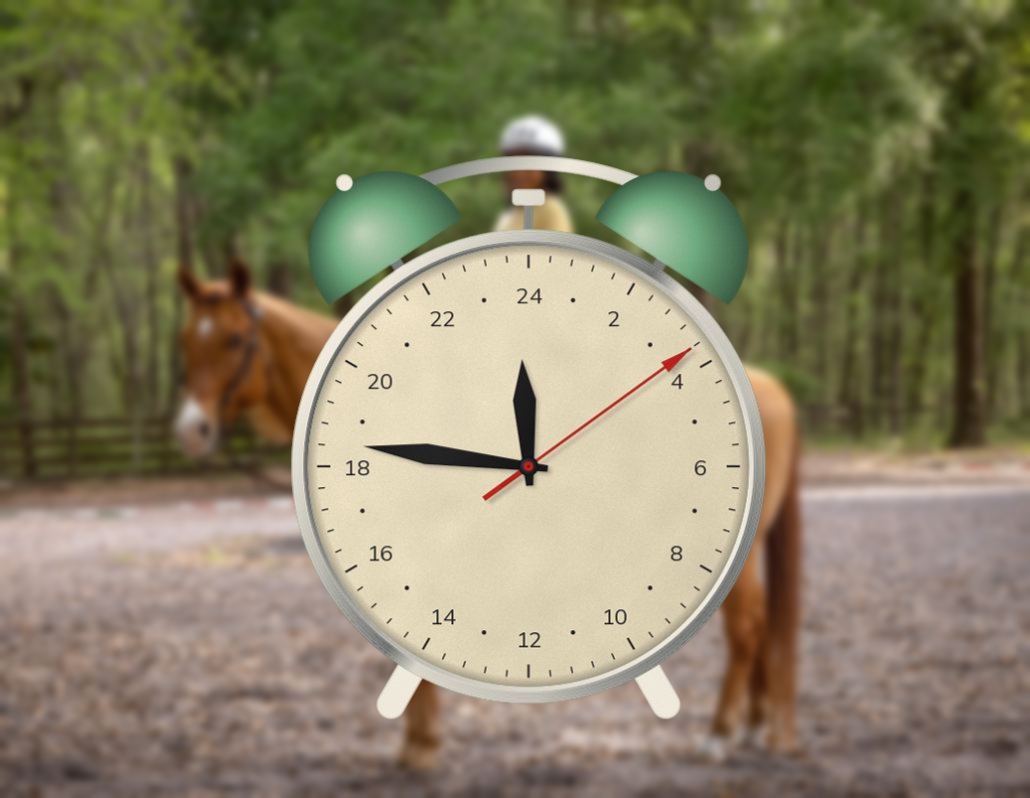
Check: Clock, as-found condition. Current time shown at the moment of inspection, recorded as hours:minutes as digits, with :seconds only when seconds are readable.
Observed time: 23:46:09
